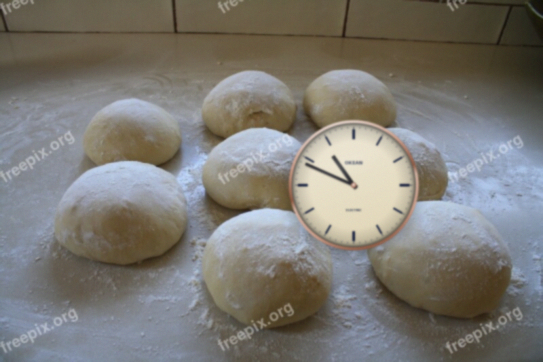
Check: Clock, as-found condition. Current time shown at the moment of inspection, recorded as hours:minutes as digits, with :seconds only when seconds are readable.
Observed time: 10:49
